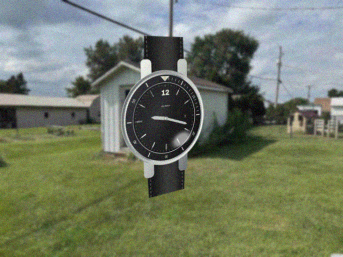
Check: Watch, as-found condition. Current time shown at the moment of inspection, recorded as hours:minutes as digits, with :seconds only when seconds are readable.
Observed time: 9:18
